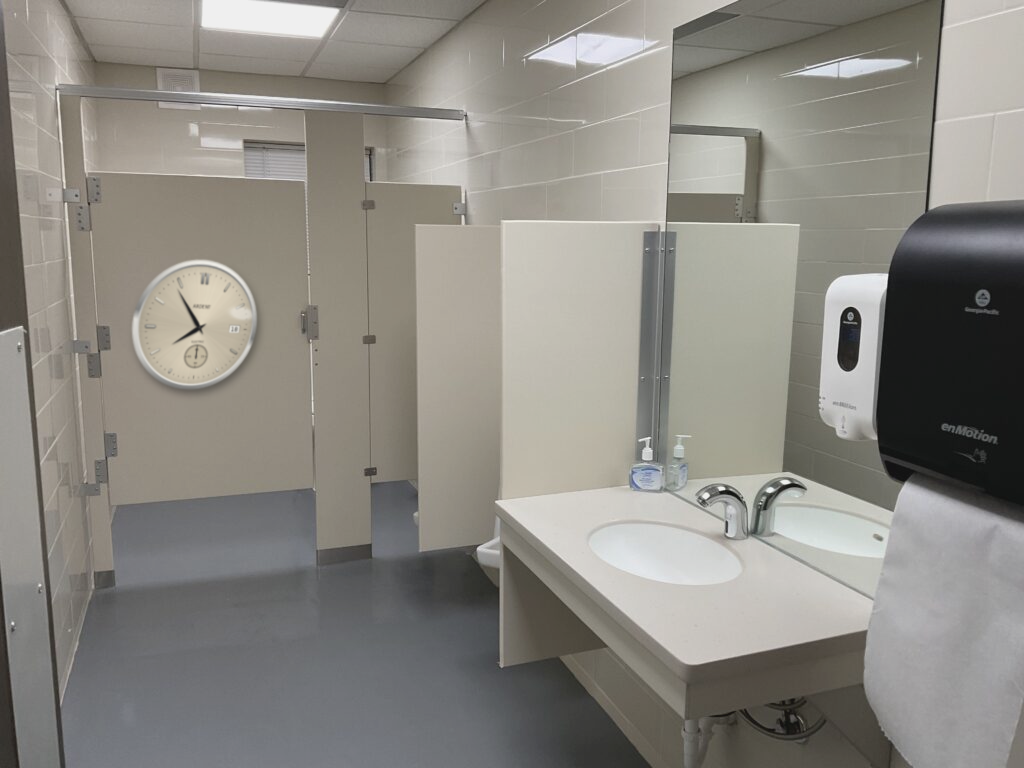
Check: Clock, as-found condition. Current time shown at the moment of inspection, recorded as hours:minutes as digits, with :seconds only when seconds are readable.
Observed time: 7:54
